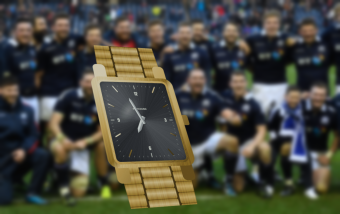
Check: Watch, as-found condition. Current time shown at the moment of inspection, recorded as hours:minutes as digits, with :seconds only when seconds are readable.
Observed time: 6:57
